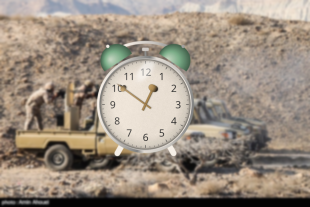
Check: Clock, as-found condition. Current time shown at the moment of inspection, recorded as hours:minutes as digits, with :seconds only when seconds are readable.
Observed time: 12:51
